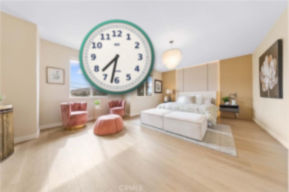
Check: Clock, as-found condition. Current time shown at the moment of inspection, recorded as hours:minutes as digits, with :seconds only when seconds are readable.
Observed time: 7:32
